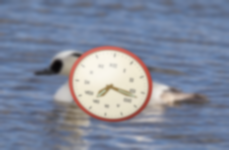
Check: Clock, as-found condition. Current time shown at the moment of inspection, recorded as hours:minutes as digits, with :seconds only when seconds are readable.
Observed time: 7:17
